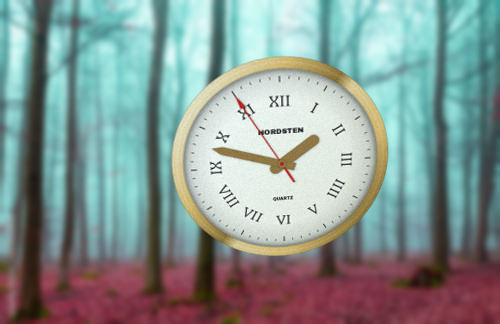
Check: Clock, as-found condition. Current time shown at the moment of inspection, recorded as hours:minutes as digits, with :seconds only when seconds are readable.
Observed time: 1:47:55
